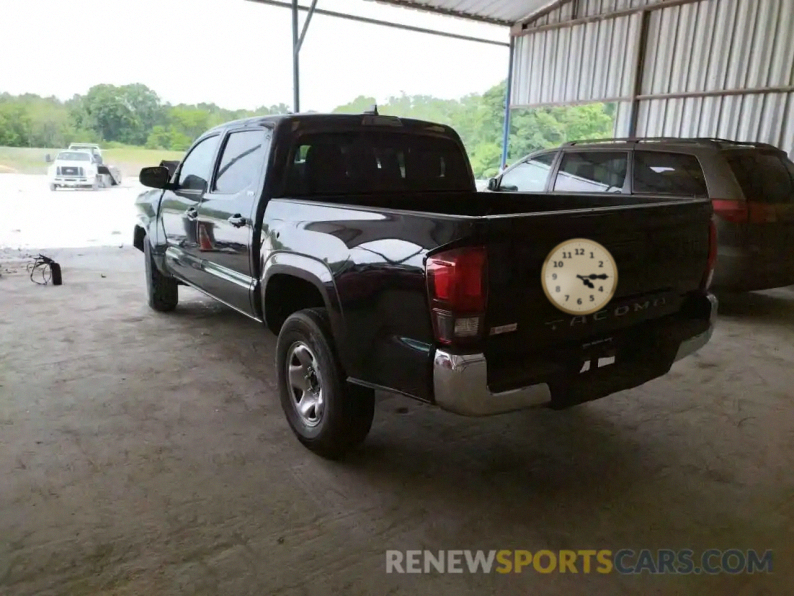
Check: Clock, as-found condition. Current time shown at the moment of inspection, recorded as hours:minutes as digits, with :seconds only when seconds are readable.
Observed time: 4:15
